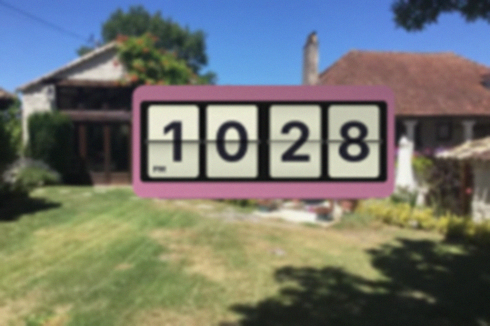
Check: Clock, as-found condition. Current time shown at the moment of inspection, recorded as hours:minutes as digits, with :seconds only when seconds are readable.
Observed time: 10:28
